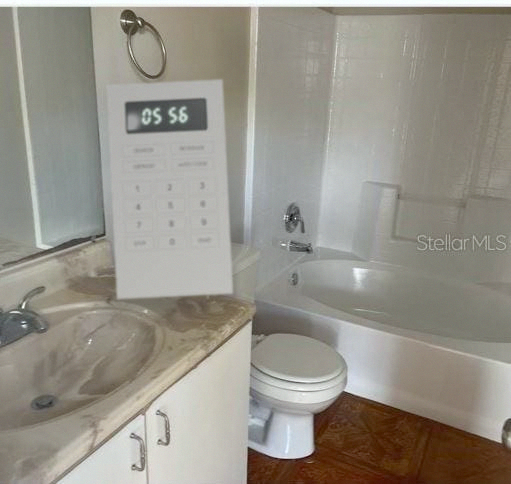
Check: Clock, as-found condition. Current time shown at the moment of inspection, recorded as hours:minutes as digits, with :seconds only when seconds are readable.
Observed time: 5:56
